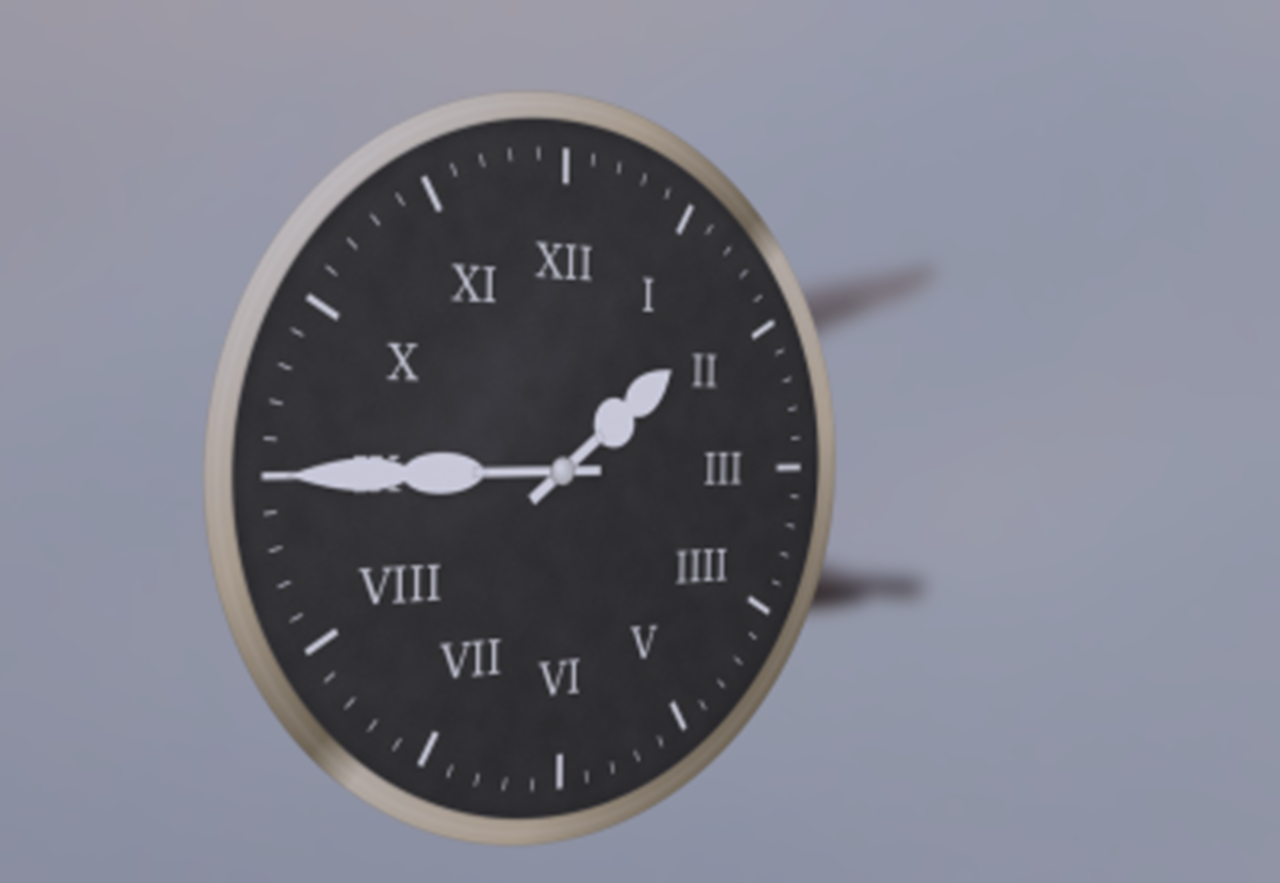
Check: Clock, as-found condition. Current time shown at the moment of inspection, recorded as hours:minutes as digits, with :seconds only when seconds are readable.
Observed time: 1:45
